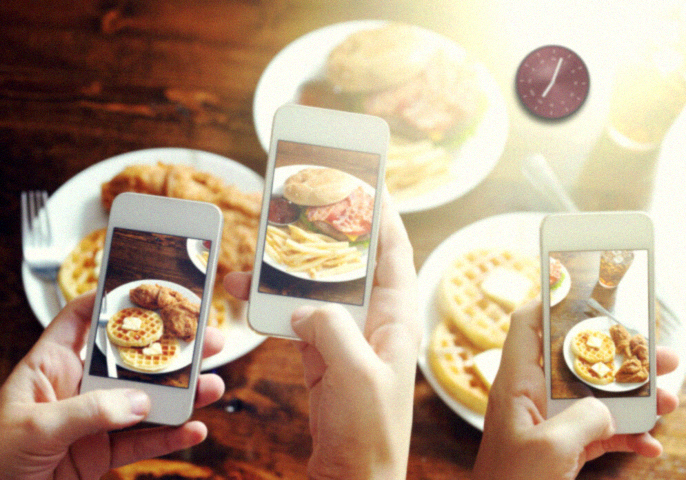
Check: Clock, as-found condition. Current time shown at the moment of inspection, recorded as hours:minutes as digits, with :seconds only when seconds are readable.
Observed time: 7:03
